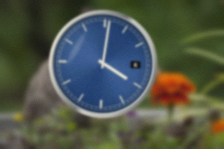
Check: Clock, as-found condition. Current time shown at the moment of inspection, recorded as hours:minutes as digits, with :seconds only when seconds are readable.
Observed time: 4:01
